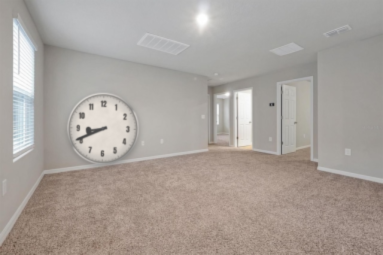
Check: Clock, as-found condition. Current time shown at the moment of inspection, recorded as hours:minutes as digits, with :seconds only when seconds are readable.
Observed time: 8:41
